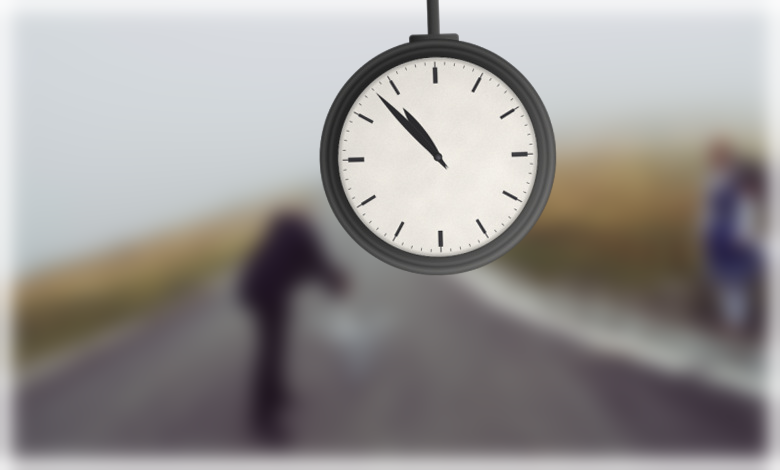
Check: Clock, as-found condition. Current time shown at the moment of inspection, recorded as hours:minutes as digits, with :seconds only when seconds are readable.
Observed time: 10:53
